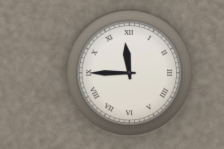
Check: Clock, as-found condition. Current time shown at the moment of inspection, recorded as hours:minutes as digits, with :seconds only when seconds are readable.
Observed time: 11:45
